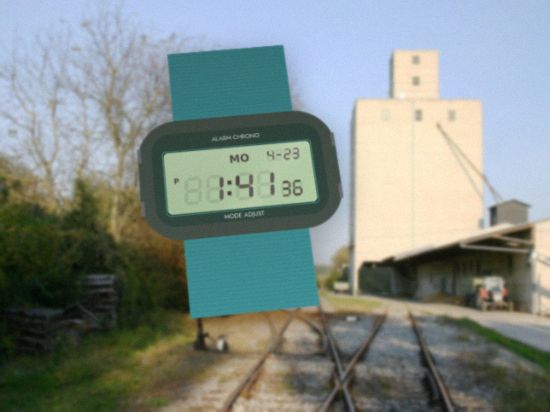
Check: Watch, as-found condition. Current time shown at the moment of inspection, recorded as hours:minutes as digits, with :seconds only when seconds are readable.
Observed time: 1:41:36
